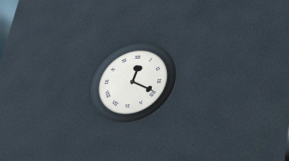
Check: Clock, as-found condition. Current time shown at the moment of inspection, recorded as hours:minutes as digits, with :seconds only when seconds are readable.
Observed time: 12:19
